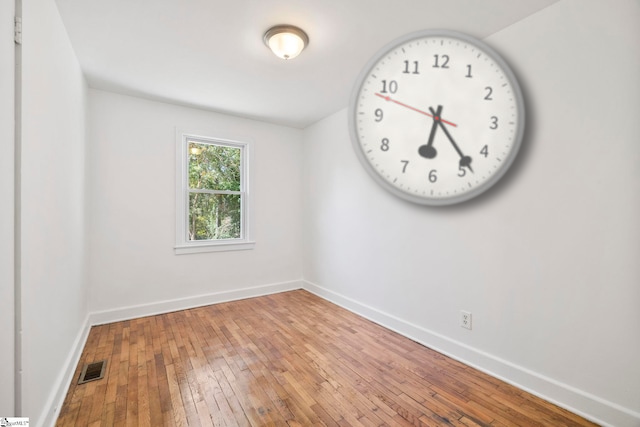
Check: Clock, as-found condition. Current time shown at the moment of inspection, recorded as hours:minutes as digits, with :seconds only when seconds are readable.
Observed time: 6:23:48
